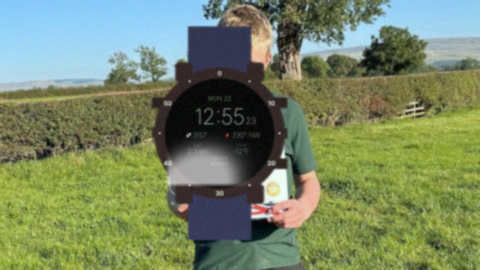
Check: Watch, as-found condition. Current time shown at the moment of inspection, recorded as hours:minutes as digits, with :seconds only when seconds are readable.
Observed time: 12:55
